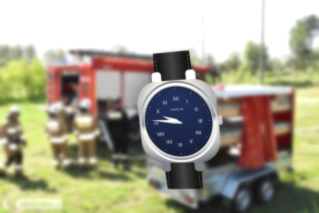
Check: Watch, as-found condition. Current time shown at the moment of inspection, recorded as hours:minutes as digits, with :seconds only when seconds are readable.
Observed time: 9:46
